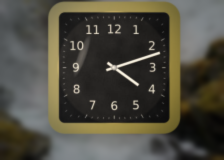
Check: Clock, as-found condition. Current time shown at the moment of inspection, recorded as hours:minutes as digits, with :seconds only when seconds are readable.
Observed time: 4:12
